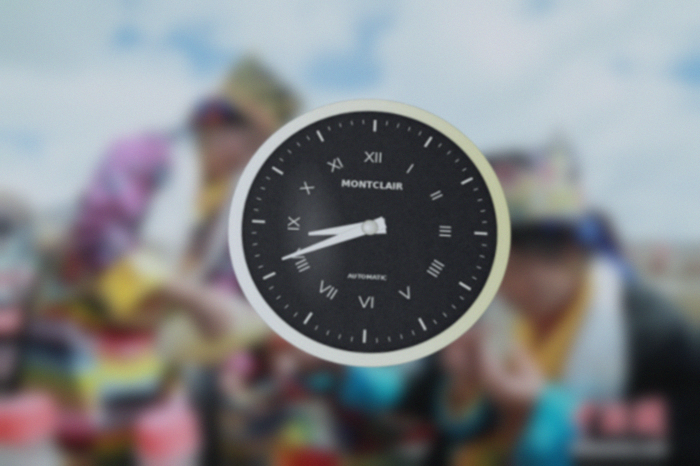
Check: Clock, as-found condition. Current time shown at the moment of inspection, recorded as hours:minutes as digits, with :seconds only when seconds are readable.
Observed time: 8:41
